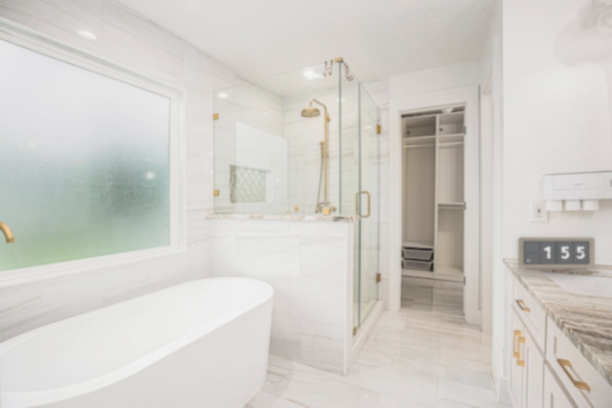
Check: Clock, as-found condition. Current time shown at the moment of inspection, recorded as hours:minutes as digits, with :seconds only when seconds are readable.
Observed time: 1:55
